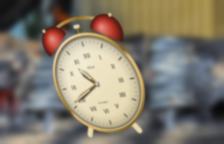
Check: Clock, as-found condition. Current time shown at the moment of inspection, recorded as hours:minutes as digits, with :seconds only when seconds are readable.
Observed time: 10:41
